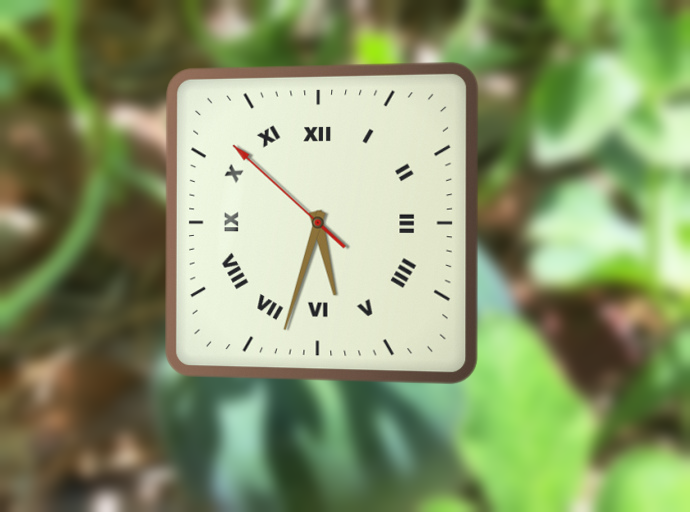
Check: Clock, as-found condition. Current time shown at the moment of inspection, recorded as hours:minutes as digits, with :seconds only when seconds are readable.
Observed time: 5:32:52
